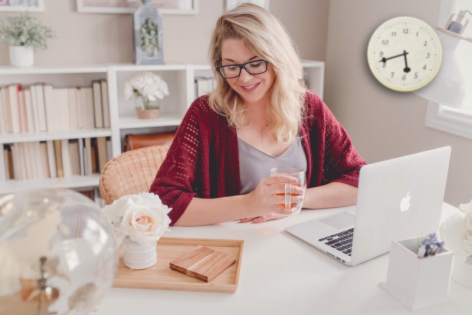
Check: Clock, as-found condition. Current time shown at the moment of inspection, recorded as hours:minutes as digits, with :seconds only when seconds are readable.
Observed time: 5:42
